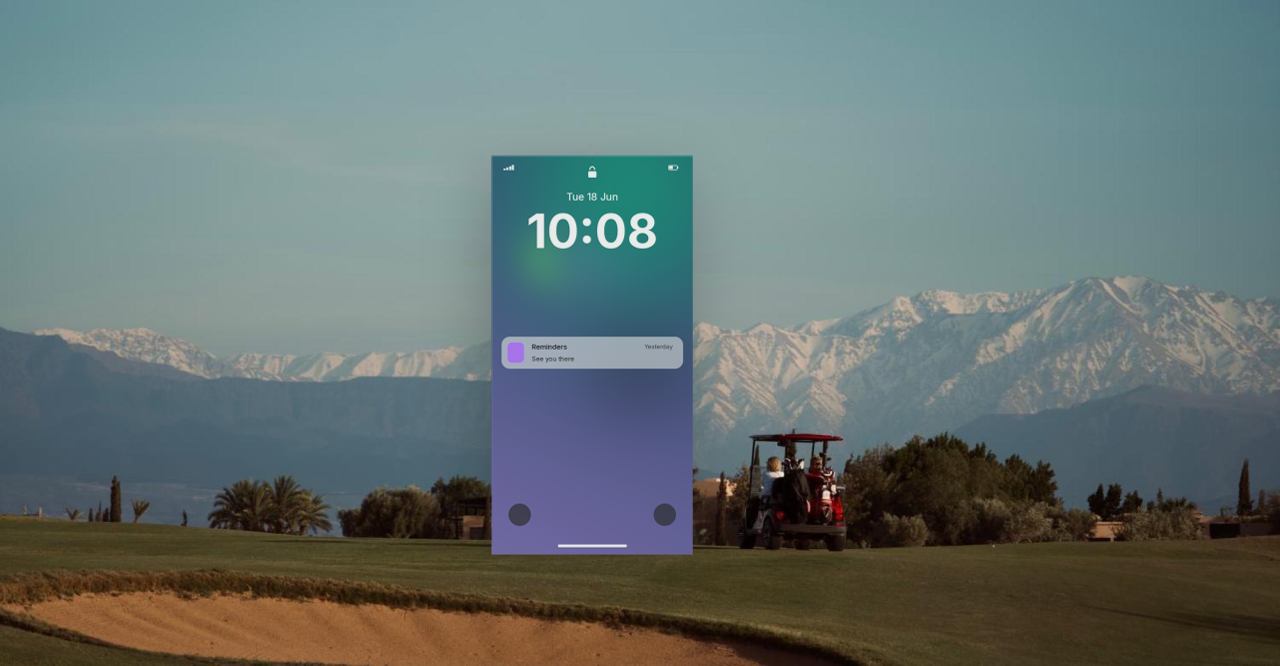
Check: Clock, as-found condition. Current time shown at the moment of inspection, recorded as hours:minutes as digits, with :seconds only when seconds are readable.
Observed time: 10:08
